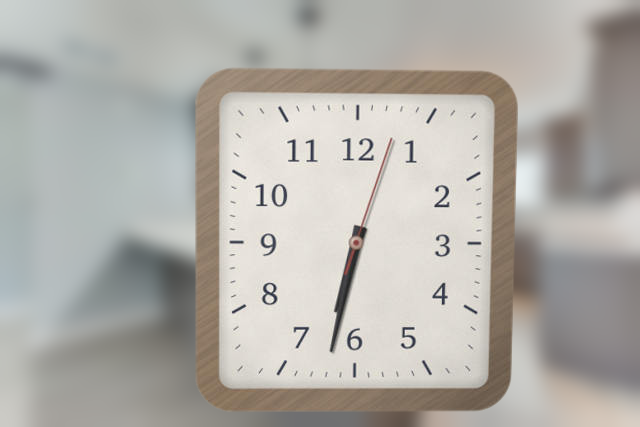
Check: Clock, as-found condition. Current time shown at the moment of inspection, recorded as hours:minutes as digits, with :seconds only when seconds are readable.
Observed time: 6:32:03
